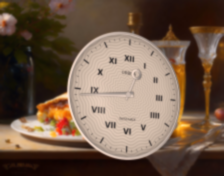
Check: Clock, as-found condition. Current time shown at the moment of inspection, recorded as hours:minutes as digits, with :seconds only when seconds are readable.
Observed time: 12:44
